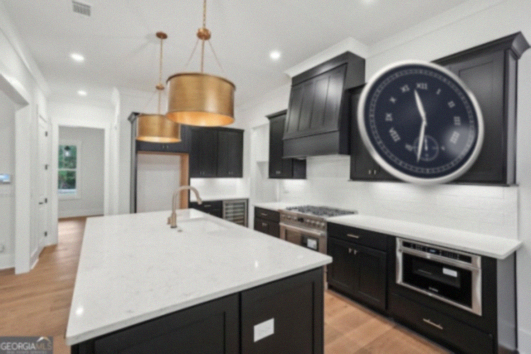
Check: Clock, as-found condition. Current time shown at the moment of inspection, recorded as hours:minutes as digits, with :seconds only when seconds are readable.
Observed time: 11:32
